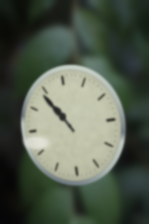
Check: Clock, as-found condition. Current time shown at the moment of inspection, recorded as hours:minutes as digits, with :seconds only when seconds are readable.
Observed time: 10:54
